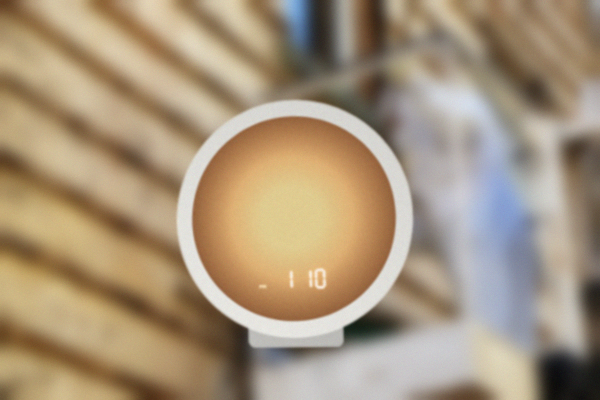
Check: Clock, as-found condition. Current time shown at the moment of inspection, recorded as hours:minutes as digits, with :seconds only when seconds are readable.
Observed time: 1:10
